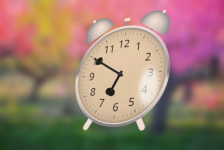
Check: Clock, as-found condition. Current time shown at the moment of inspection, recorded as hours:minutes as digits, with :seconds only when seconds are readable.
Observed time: 6:50
